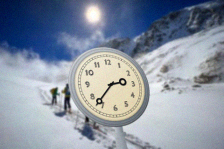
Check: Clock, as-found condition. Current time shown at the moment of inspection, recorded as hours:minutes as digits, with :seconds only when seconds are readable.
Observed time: 2:37
